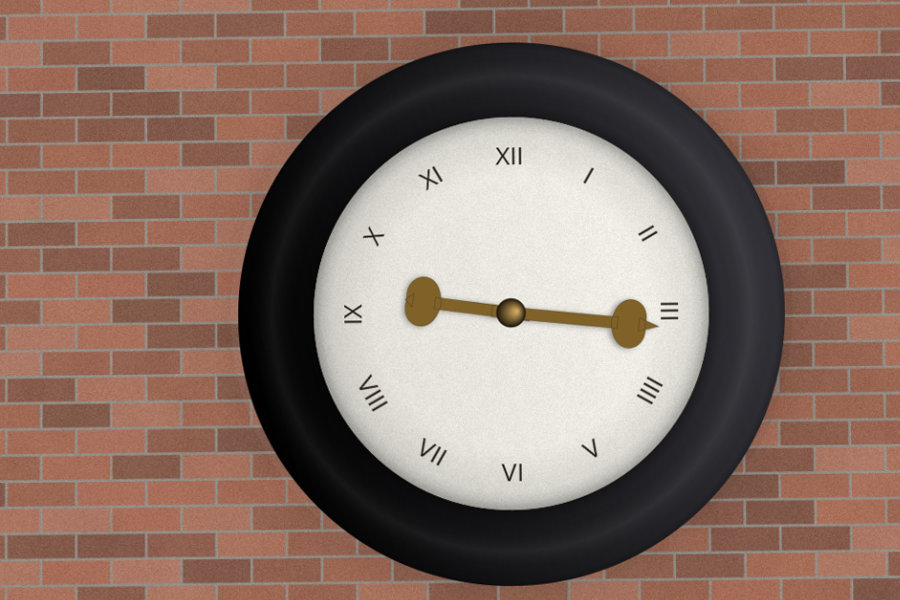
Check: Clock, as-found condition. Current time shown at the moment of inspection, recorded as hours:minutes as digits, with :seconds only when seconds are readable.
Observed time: 9:16
